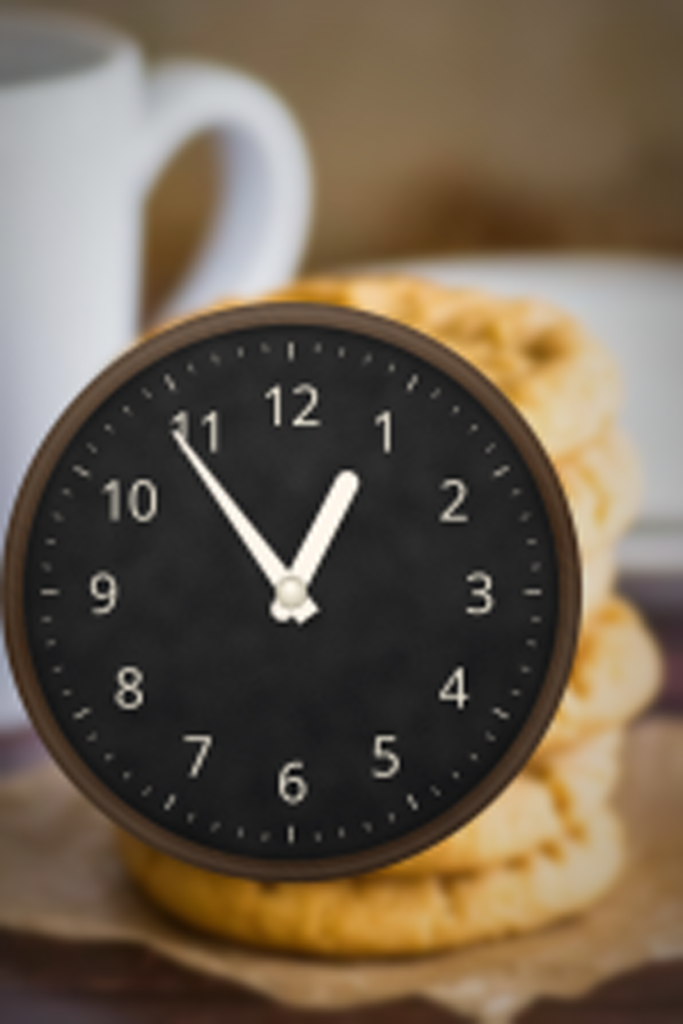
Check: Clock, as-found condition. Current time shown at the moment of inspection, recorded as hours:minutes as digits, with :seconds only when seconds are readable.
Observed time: 12:54
